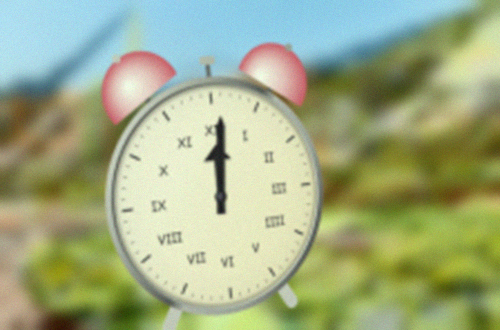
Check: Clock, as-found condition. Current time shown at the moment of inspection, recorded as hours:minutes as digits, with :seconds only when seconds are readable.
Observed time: 12:01
